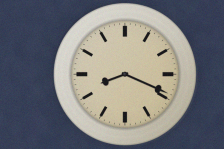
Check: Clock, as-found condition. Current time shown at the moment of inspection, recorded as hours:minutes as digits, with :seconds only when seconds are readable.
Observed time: 8:19
